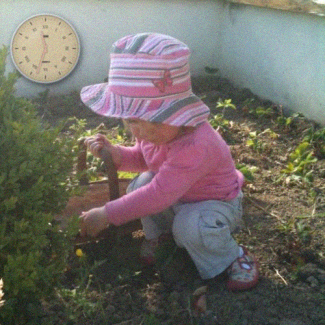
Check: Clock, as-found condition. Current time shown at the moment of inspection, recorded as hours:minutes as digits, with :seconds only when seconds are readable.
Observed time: 11:33
